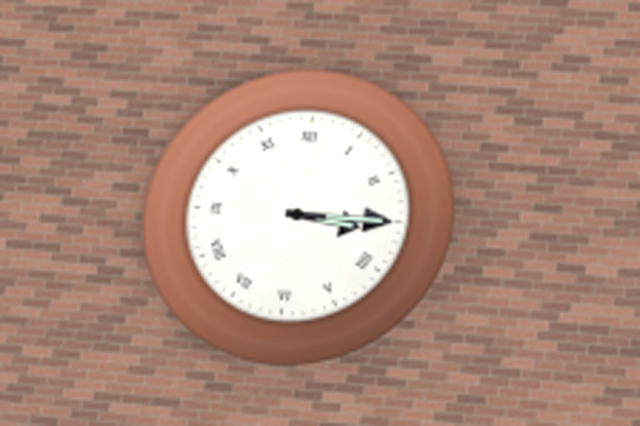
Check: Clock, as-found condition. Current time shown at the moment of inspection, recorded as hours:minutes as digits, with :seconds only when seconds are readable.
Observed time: 3:15
